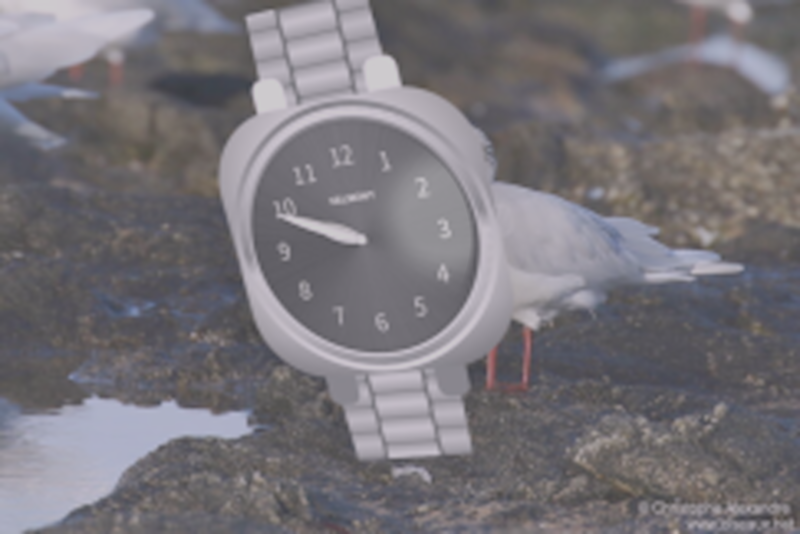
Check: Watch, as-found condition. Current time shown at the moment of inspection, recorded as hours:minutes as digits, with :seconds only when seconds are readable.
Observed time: 9:49
